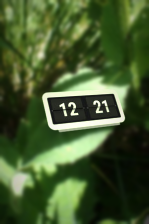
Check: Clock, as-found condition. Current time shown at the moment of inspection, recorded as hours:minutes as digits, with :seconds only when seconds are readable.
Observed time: 12:21
